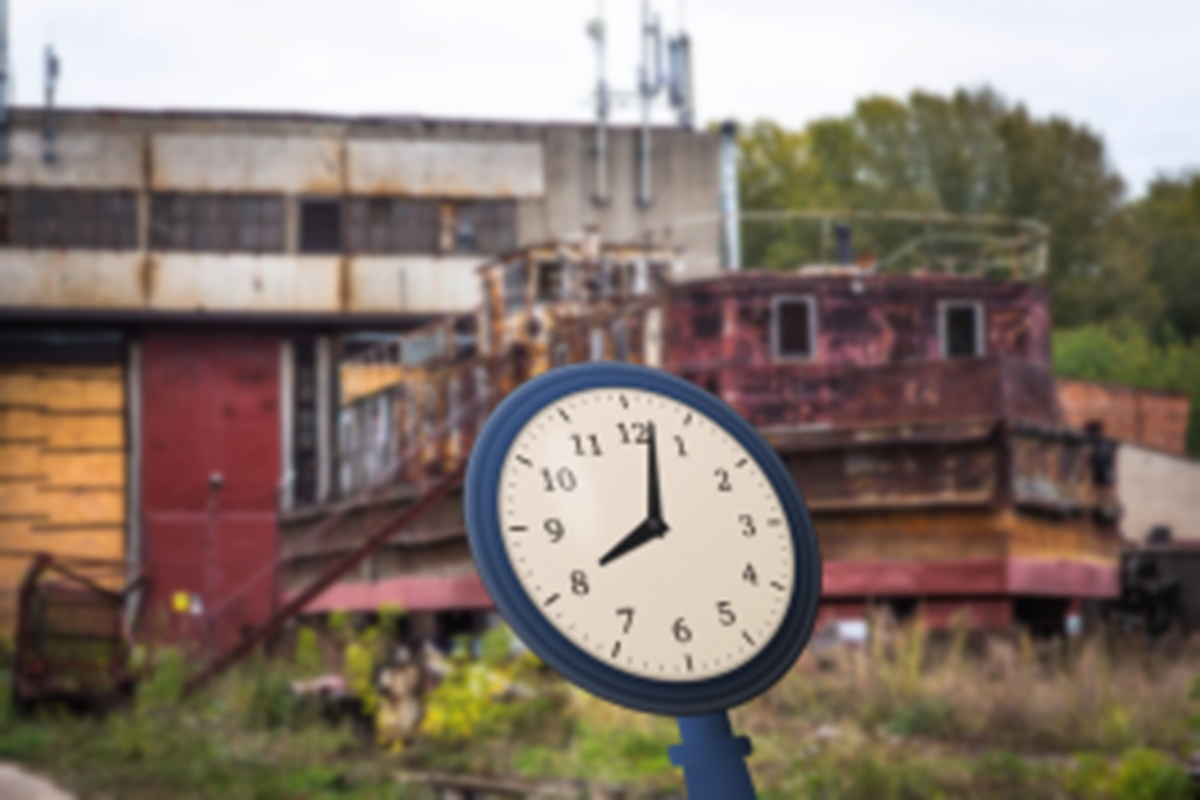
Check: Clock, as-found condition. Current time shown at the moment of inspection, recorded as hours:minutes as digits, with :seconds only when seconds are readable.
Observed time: 8:02
